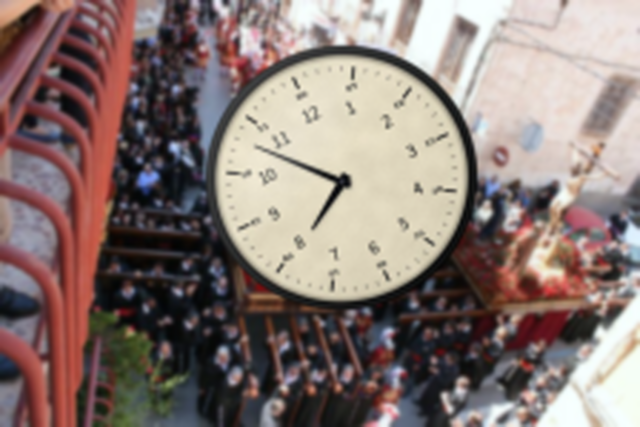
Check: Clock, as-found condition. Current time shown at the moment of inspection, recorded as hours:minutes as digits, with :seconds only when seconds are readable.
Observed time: 7:53
